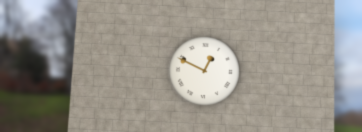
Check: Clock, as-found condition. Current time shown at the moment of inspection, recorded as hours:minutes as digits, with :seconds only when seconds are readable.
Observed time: 12:49
